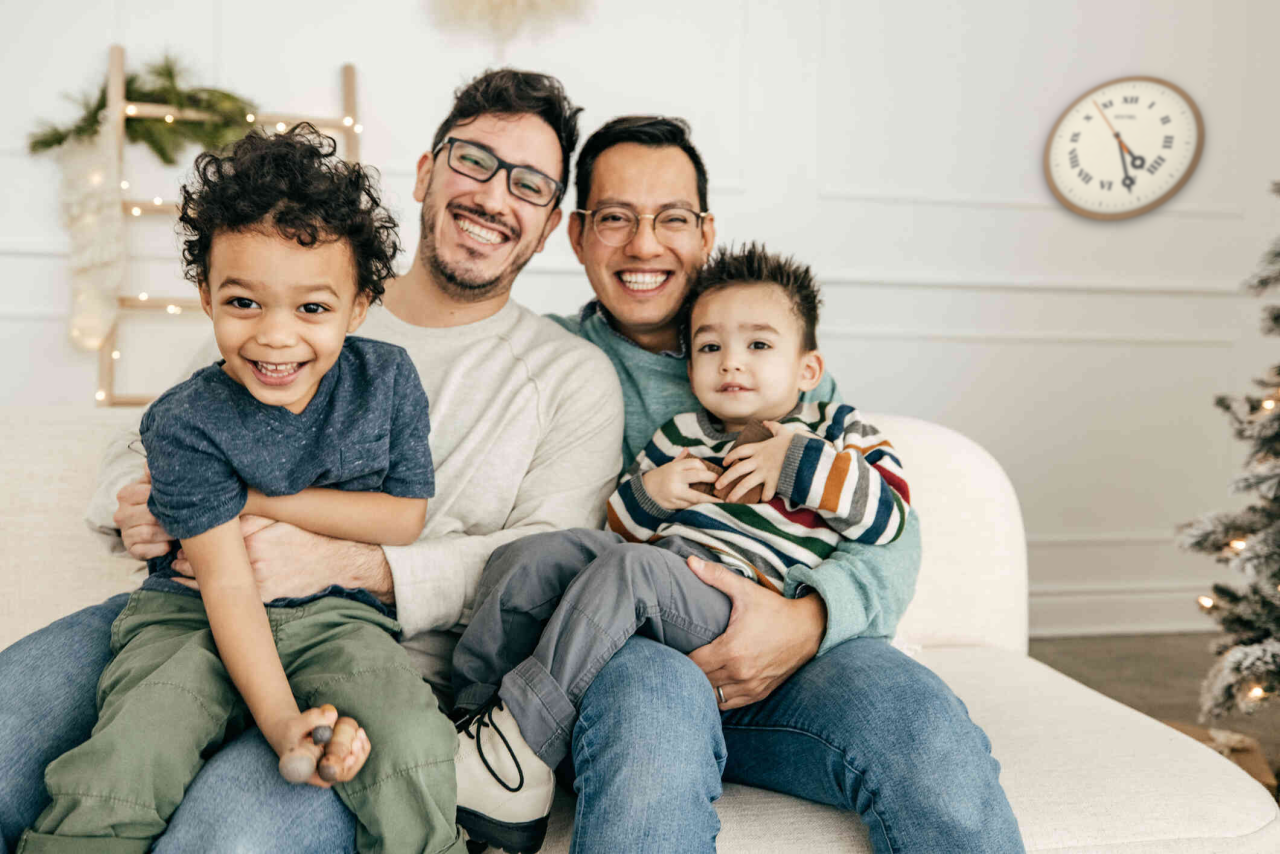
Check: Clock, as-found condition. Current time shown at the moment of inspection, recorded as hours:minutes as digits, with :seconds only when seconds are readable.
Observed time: 4:25:53
